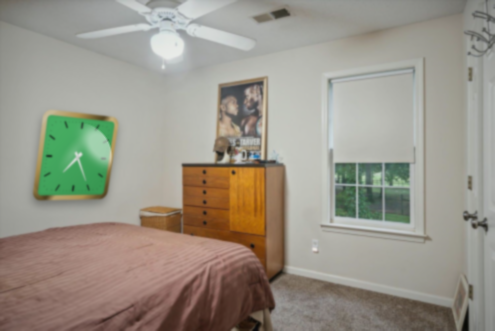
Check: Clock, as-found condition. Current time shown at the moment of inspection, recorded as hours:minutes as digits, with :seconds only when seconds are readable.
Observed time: 7:25
